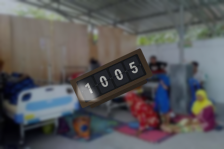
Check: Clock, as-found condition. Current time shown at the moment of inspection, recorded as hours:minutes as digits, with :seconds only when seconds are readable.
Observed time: 10:05
